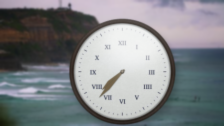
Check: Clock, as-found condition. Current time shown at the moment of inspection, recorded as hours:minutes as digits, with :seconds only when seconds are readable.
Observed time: 7:37
